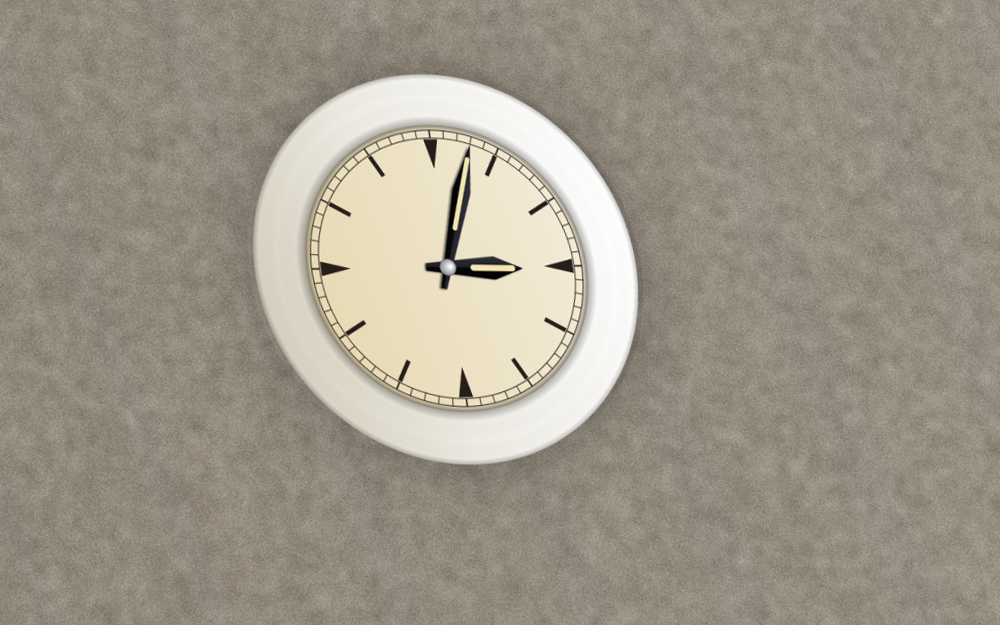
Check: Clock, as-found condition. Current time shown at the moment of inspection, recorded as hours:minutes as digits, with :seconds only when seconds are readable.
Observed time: 3:03
